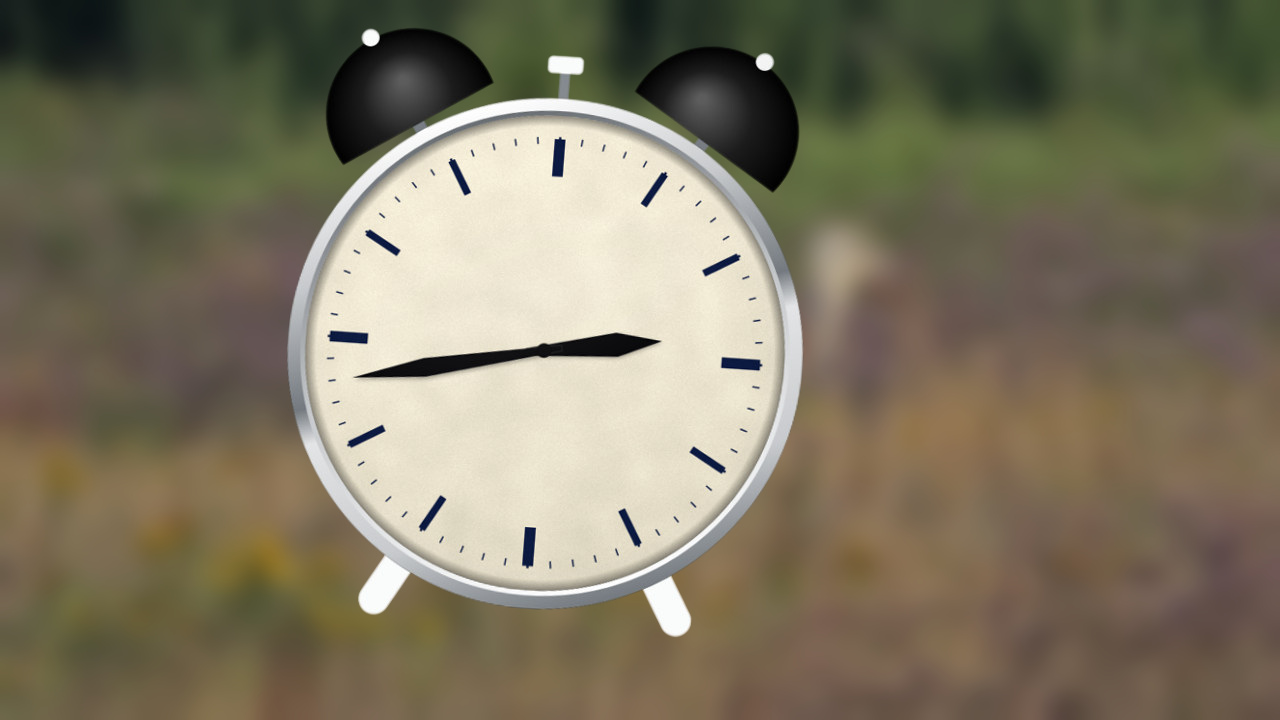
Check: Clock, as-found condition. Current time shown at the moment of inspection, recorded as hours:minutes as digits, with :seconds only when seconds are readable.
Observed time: 2:43
